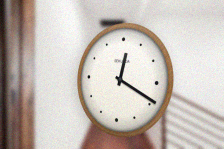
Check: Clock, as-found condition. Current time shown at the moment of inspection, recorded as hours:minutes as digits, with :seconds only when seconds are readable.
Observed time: 12:19
